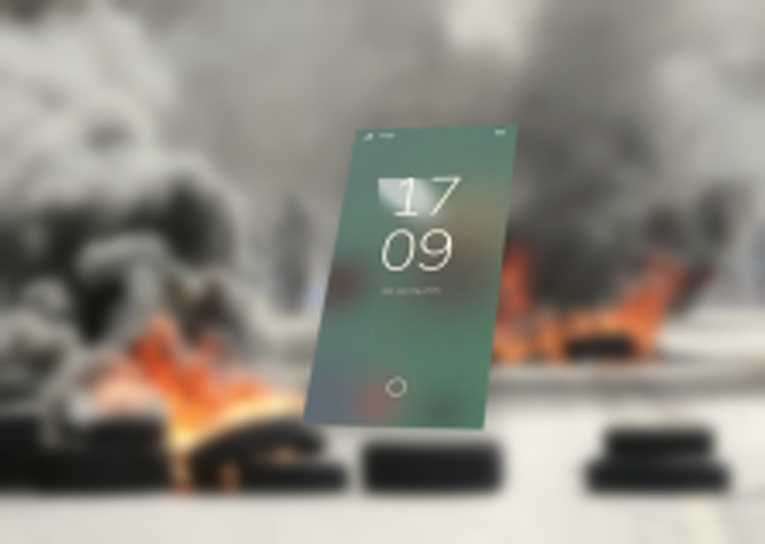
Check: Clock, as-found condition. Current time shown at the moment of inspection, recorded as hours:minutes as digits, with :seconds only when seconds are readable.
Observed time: 17:09
